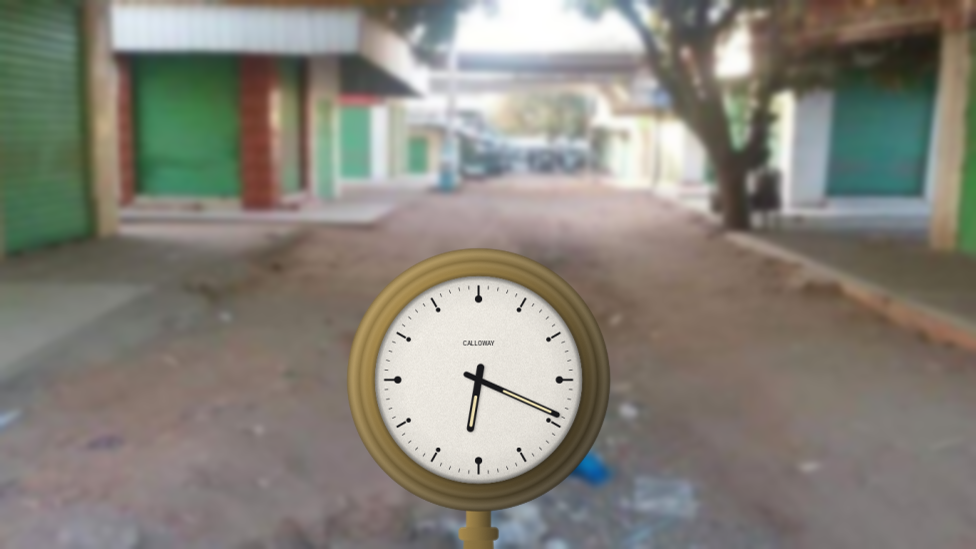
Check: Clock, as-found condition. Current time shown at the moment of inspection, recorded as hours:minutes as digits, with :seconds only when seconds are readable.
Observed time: 6:19
